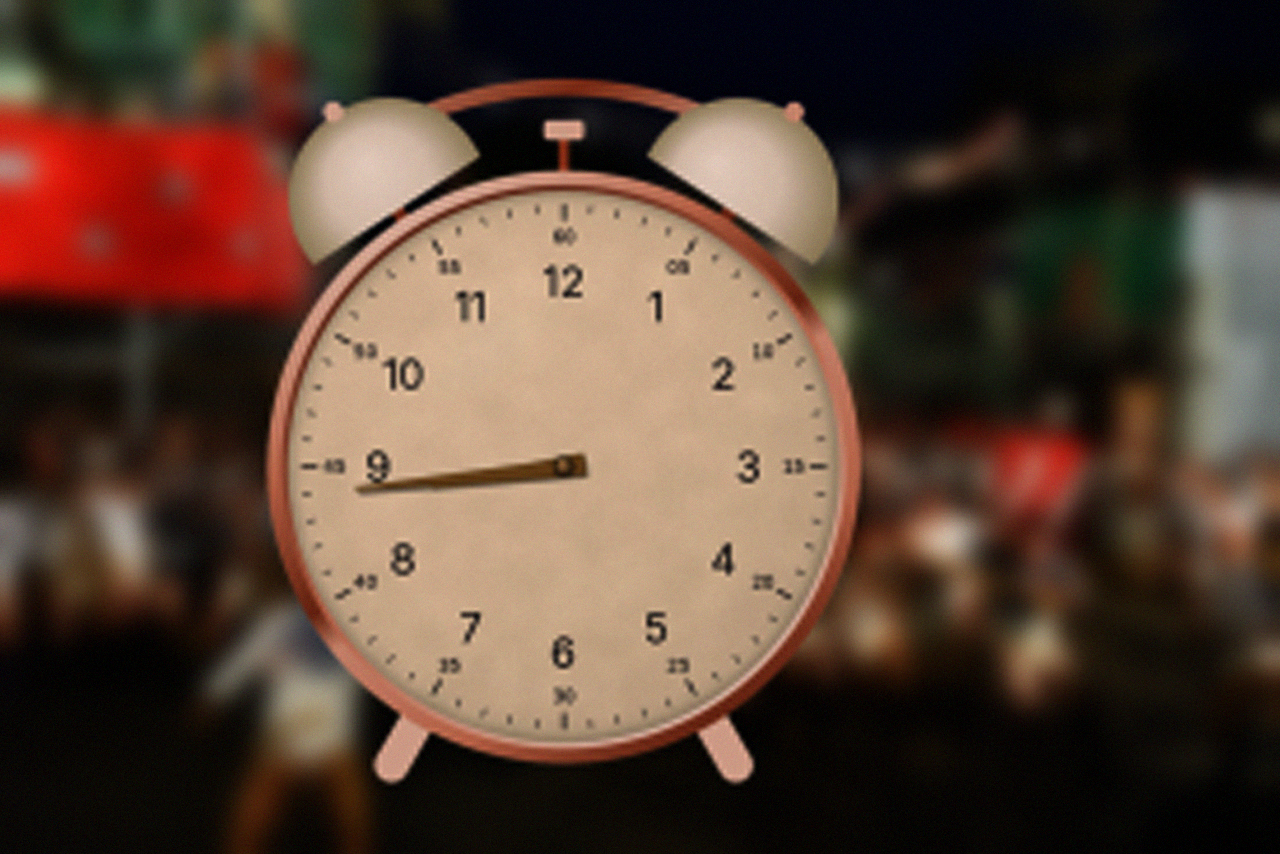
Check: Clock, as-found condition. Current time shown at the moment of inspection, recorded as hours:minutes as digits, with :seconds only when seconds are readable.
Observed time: 8:44
